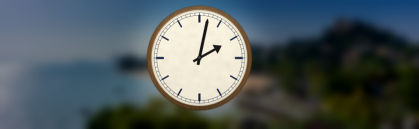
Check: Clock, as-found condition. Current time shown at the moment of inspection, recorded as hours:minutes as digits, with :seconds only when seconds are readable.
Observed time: 2:02
